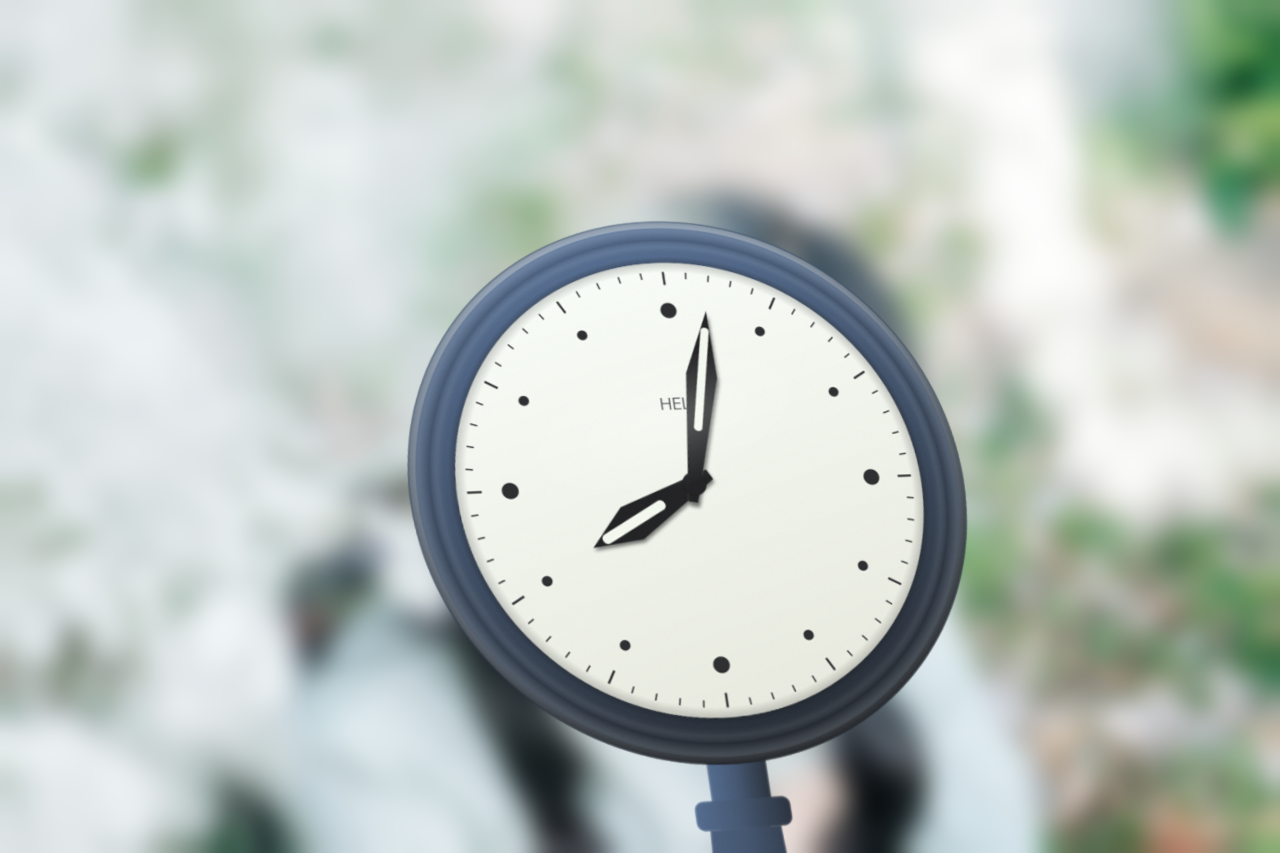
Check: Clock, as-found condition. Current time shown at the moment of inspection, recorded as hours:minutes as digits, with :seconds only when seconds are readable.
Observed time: 8:02
